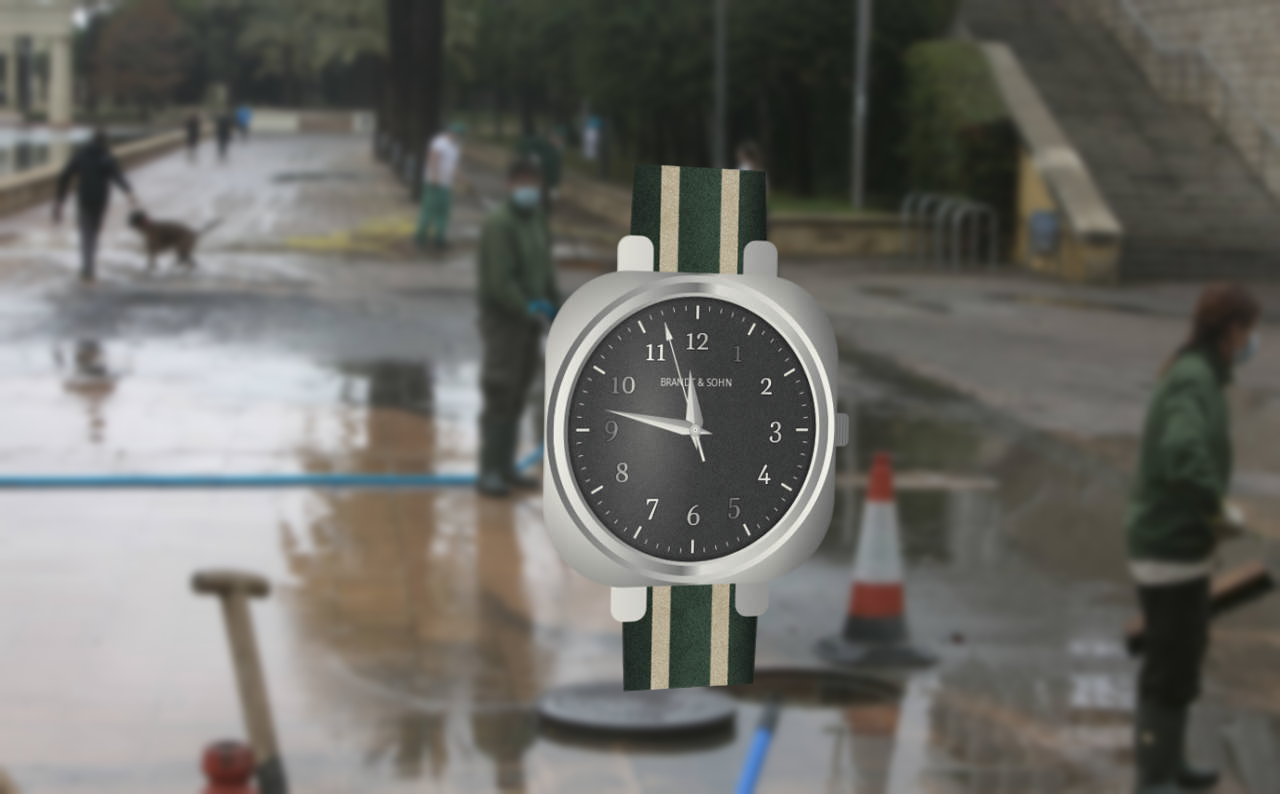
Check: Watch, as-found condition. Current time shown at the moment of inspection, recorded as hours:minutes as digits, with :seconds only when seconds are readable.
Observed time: 11:46:57
